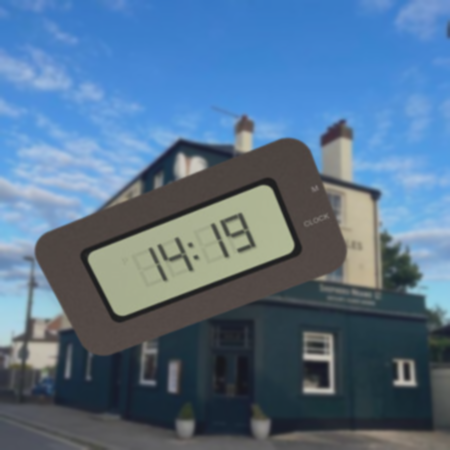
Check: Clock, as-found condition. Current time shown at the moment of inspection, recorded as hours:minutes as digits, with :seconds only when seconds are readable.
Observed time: 14:19
